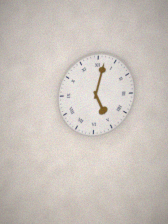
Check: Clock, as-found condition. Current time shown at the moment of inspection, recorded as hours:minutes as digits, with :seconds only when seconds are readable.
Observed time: 5:02
